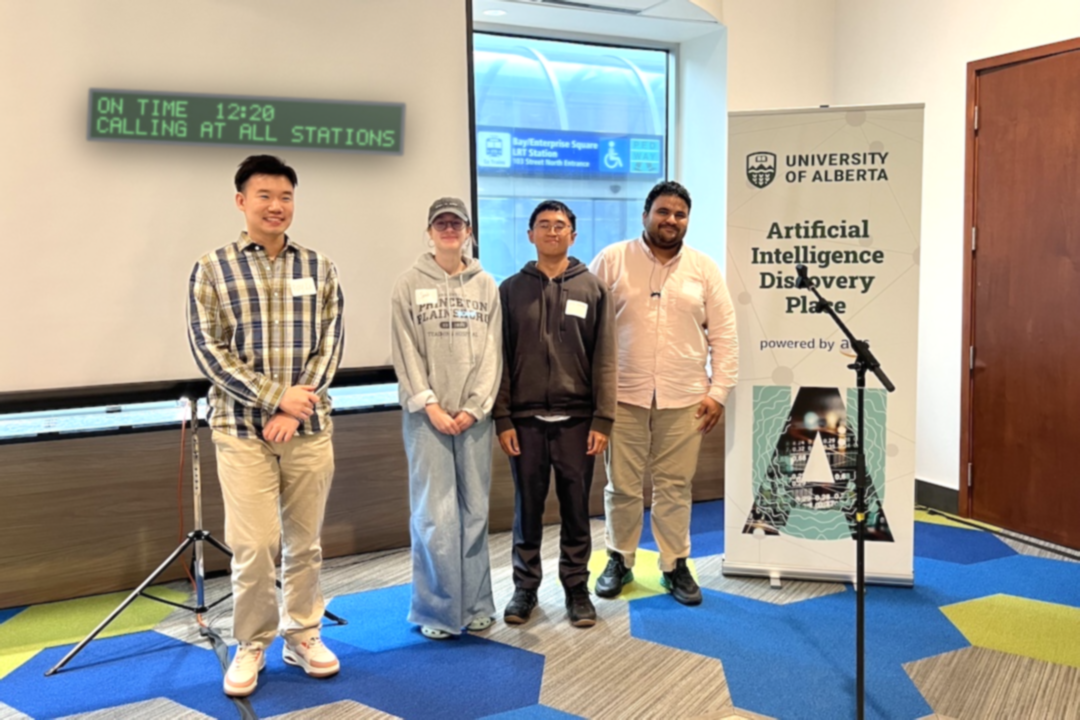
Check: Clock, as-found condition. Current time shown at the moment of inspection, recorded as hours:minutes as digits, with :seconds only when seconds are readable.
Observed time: 12:20
